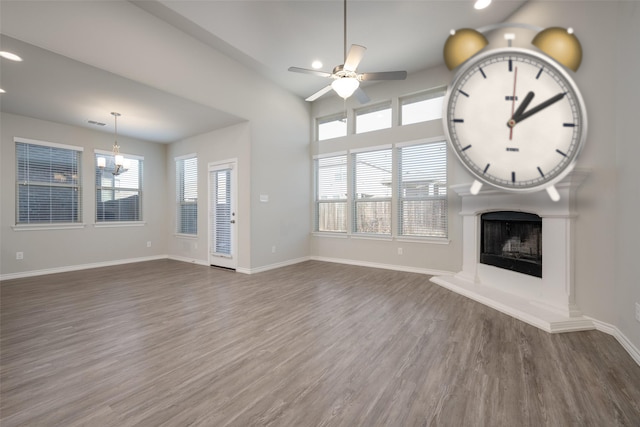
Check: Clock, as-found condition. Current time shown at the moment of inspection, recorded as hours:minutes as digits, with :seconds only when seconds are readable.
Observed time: 1:10:01
